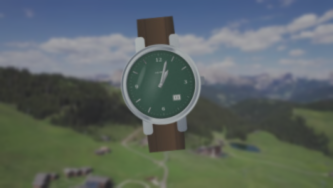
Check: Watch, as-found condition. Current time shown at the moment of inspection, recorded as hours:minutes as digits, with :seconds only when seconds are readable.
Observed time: 1:03
